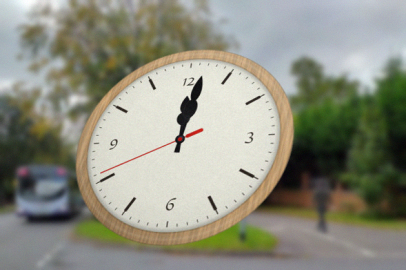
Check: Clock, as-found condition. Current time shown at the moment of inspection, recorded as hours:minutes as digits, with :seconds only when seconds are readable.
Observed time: 12:01:41
